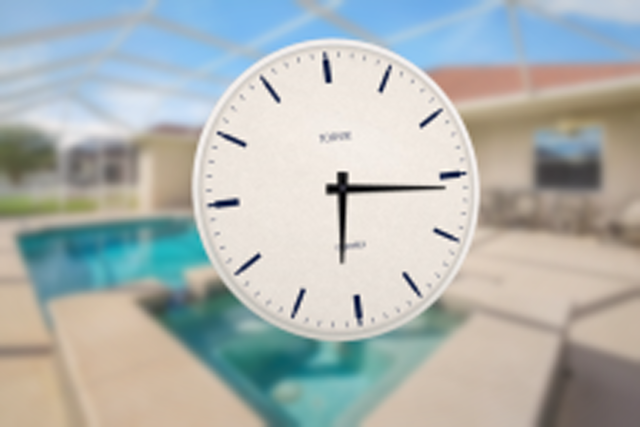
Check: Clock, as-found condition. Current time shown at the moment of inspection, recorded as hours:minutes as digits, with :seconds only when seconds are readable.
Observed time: 6:16
